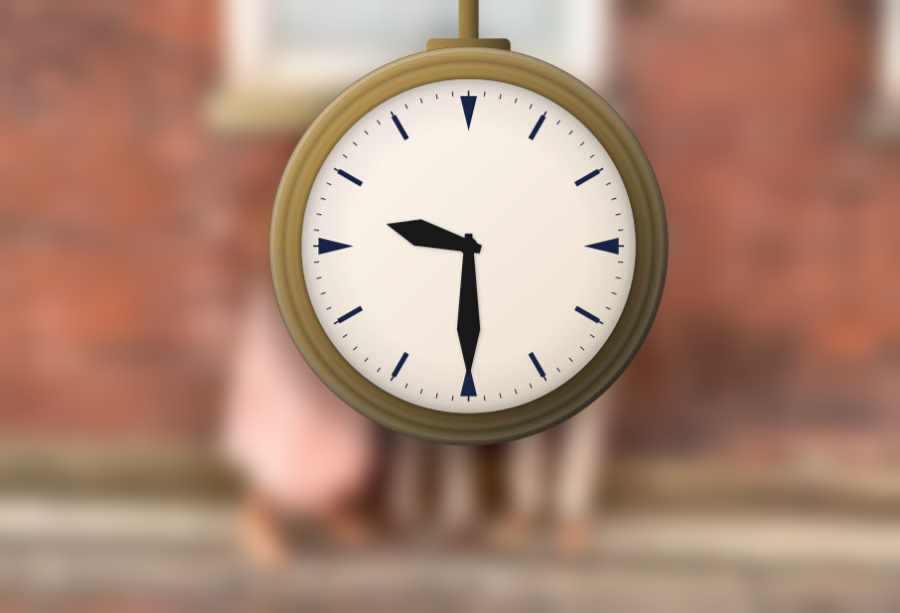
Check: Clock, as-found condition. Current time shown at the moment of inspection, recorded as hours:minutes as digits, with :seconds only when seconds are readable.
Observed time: 9:30
